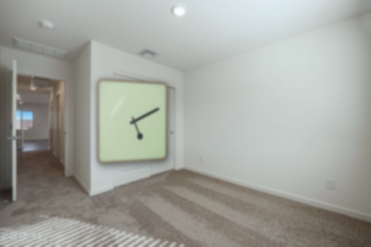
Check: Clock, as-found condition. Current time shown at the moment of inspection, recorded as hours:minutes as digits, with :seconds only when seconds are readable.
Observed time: 5:11
